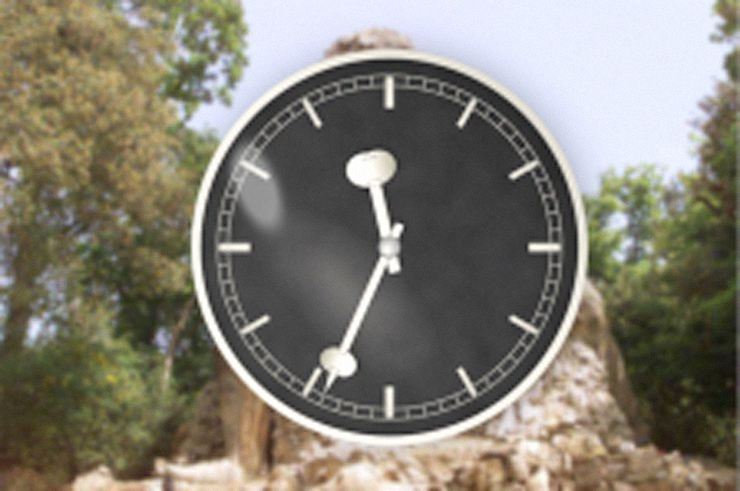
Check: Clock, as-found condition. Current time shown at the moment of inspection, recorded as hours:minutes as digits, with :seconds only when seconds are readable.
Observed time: 11:34
